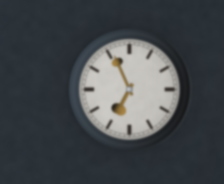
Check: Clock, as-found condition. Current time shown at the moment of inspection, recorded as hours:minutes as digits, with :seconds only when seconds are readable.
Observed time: 6:56
